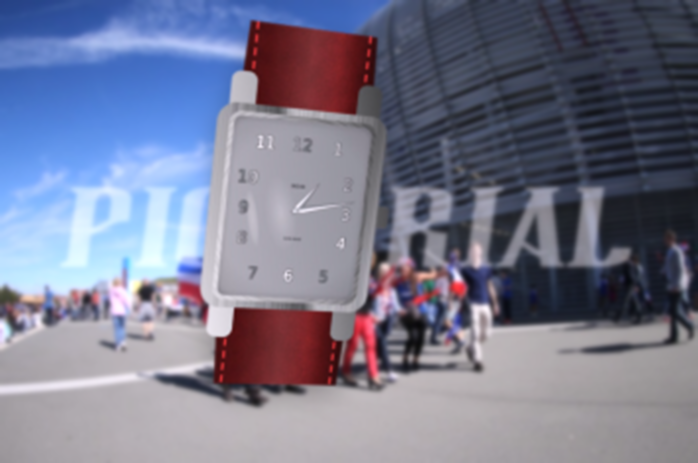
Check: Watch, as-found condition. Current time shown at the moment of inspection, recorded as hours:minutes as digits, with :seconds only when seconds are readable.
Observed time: 1:13
